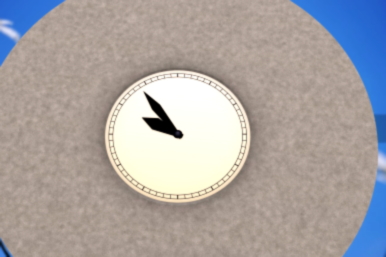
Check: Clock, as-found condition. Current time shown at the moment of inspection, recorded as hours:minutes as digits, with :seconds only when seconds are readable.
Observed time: 9:54
